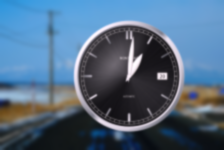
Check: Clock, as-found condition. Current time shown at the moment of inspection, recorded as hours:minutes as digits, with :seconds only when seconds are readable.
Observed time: 1:01
